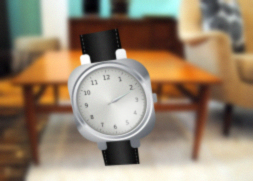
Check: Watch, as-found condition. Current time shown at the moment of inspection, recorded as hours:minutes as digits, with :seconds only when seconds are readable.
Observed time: 2:11
